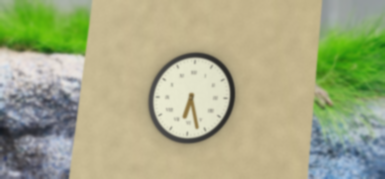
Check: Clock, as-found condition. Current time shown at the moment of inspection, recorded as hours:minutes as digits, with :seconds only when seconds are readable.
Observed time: 6:27
